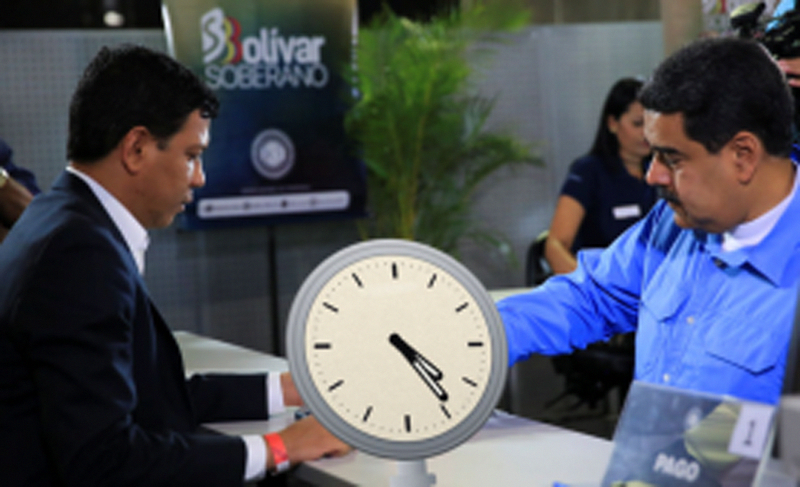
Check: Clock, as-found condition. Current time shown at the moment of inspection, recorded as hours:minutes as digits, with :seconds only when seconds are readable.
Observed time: 4:24
